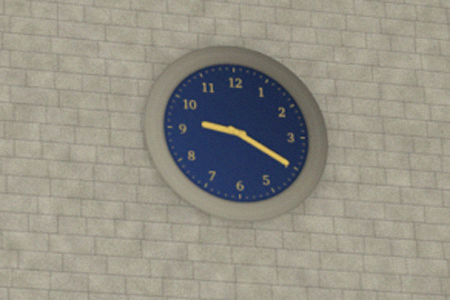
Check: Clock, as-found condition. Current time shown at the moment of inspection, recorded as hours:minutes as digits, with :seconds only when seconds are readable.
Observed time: 9:20
